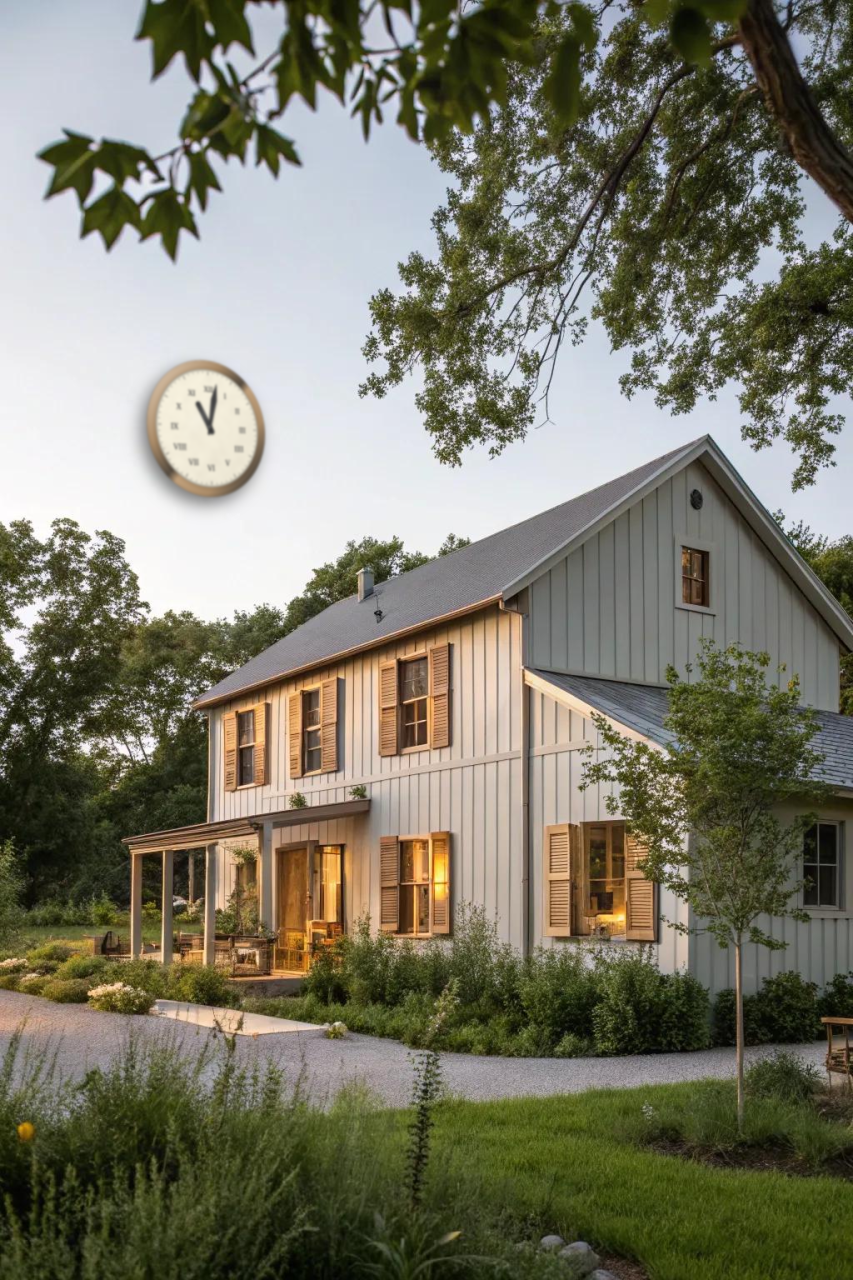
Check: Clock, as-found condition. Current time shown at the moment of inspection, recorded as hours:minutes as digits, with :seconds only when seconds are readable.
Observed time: 11:02
